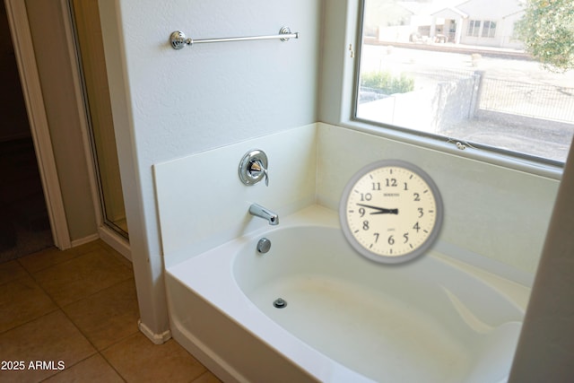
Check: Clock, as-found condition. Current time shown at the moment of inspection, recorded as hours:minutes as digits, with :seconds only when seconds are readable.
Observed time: 8:47
